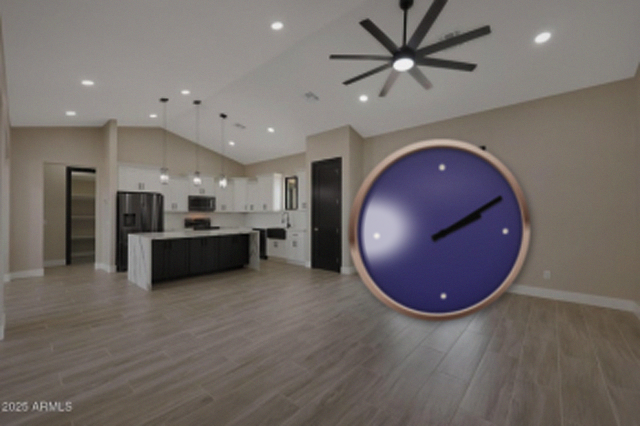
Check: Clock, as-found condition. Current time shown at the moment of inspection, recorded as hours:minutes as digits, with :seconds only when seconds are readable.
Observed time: 2:10
